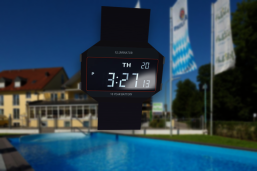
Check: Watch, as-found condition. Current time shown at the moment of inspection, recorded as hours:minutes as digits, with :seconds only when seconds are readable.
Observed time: 3:27:13
